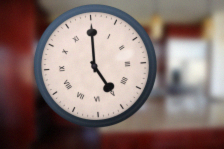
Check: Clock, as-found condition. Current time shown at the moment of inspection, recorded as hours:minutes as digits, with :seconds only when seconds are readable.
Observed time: 5:00
